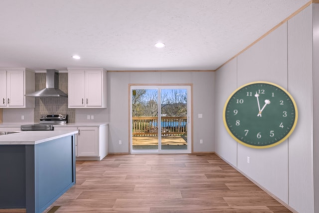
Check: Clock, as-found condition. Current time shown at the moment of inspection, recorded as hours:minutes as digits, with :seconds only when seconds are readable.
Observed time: 12:58
